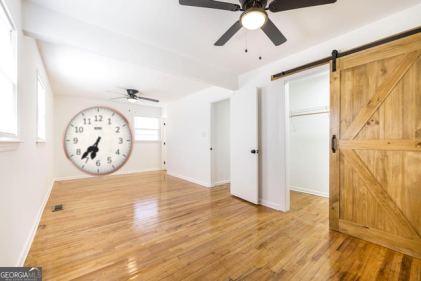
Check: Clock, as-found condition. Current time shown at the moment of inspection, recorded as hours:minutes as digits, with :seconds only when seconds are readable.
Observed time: 6:37
